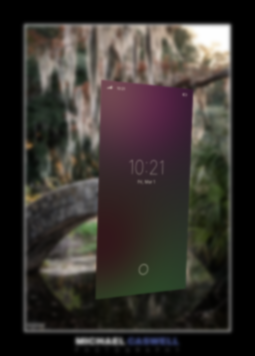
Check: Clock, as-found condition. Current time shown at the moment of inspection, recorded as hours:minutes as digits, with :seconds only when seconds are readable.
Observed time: 10:21
